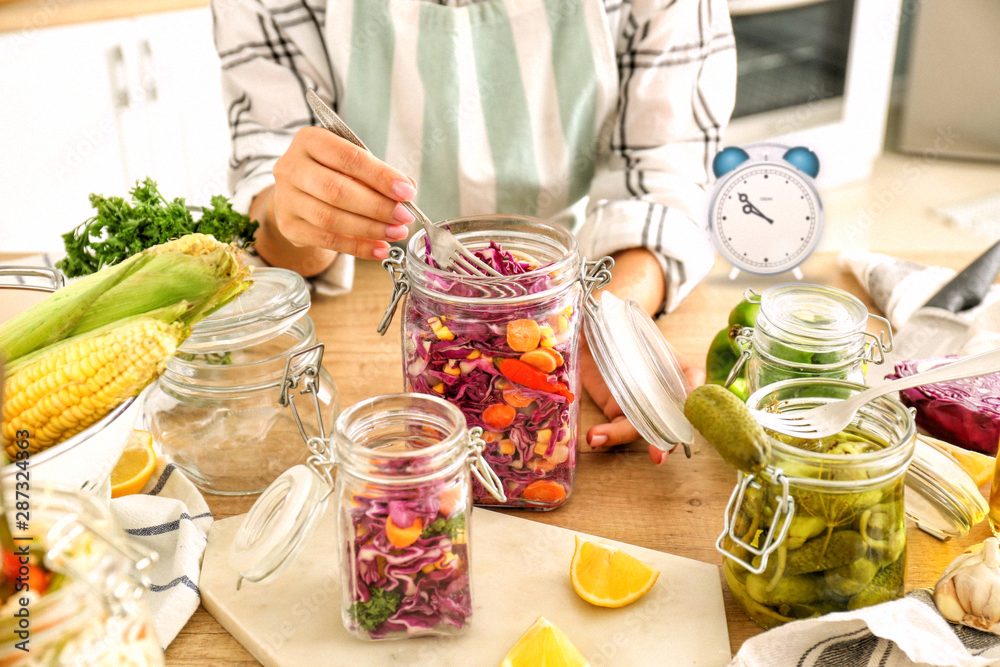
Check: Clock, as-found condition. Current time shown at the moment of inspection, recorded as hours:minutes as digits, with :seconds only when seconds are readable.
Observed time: 9:52
